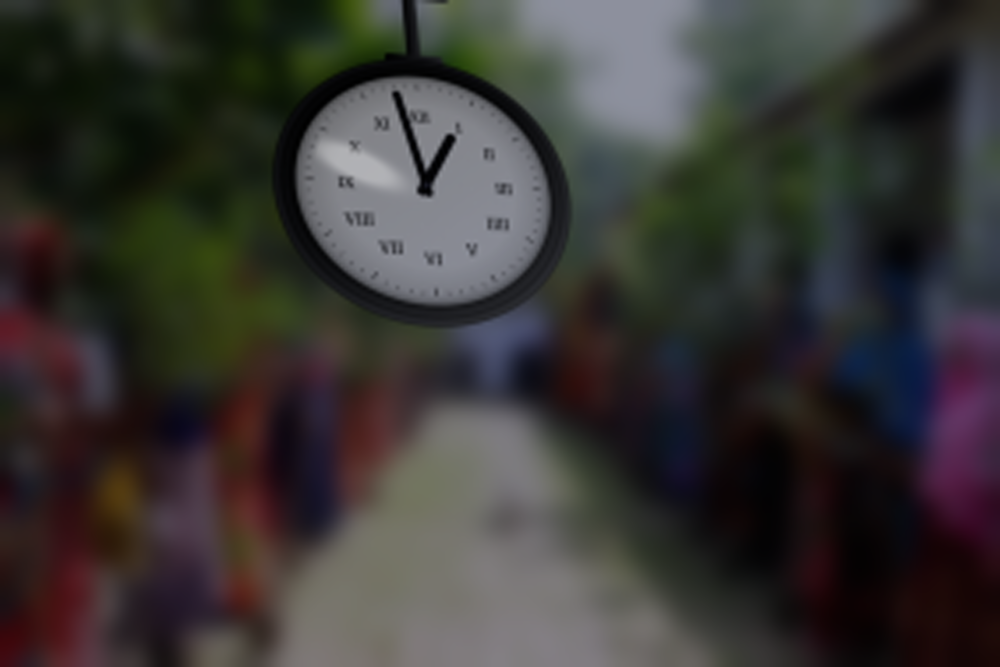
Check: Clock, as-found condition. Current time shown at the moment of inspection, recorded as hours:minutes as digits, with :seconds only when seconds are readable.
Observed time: 12:58
